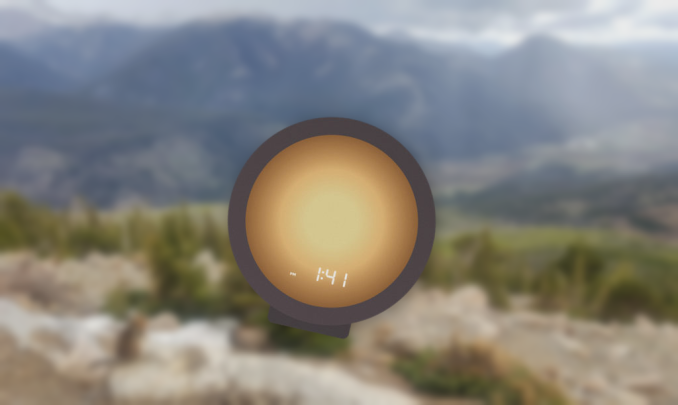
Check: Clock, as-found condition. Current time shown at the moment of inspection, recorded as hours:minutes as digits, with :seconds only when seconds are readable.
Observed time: 1:41
